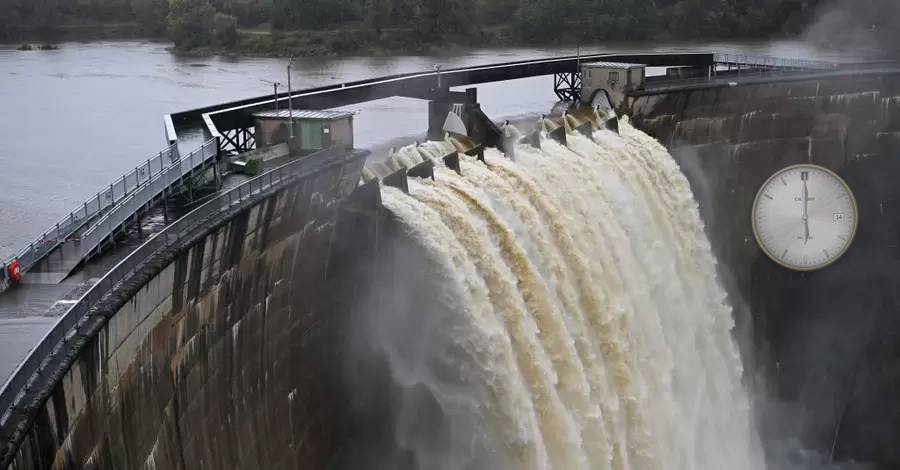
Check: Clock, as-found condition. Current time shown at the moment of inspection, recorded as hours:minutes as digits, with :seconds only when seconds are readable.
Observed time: 6:00
